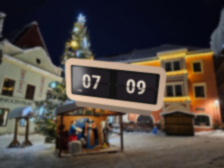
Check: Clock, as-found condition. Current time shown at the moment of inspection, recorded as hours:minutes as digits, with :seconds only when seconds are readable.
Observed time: 7:09
